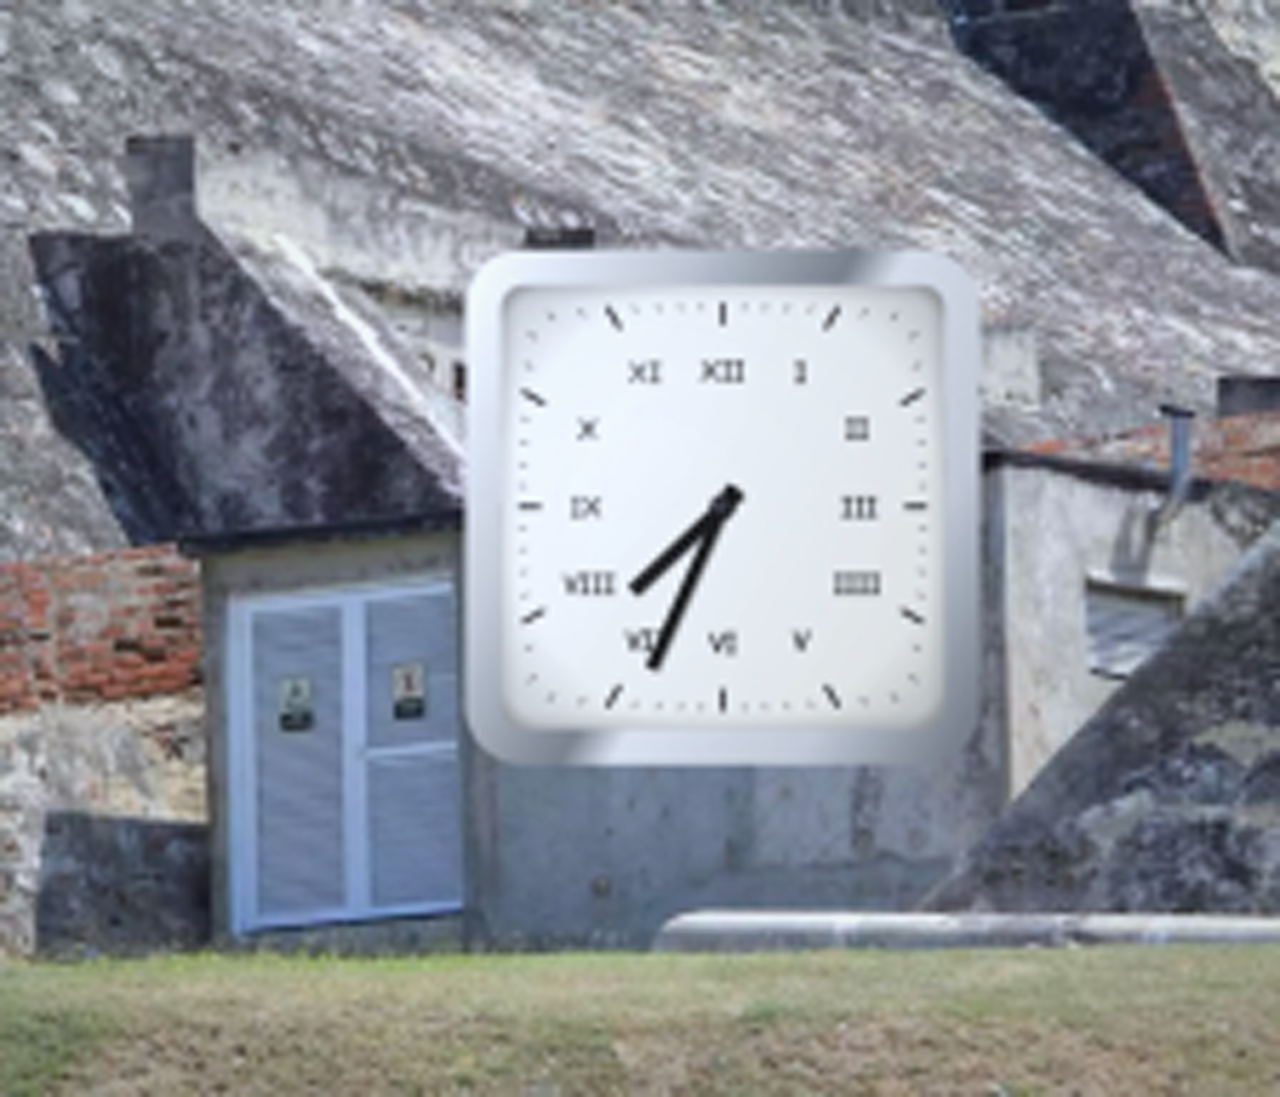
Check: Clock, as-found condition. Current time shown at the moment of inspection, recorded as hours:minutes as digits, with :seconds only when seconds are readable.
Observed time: 7:34
